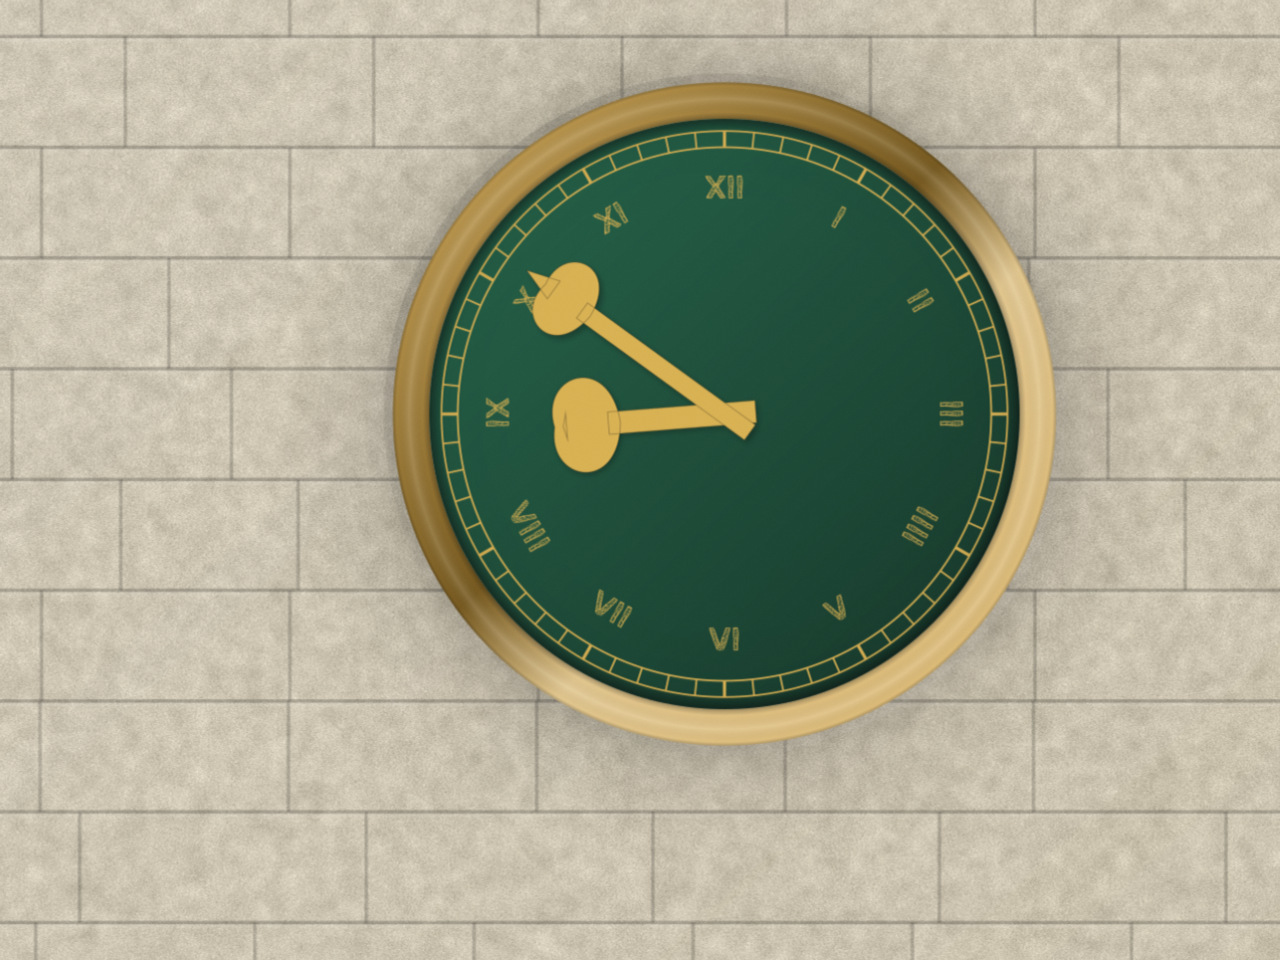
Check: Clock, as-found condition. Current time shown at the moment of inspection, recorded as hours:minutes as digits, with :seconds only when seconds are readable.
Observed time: 8:51
